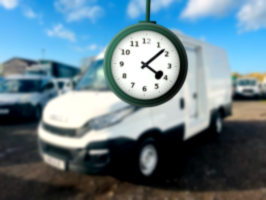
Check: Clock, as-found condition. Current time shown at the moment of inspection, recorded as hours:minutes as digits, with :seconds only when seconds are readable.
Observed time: 4:08
